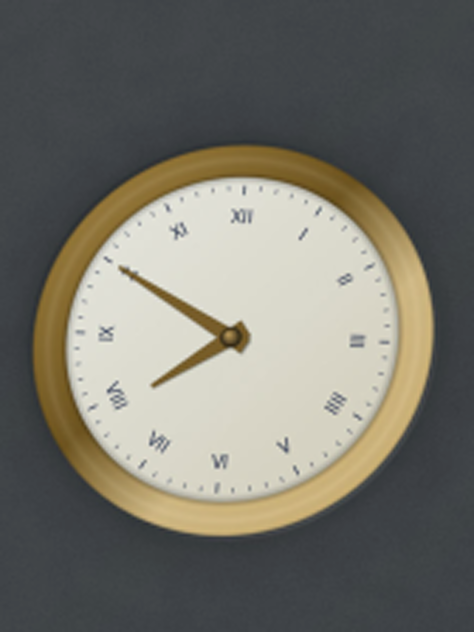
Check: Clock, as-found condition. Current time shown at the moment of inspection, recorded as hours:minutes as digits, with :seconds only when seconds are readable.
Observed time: 7:50
